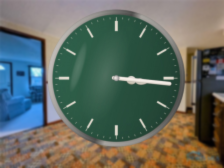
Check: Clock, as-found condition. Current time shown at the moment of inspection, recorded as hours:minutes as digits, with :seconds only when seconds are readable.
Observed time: 3:16
